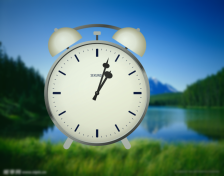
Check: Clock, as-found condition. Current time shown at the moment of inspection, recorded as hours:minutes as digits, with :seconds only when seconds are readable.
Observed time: 1:03
